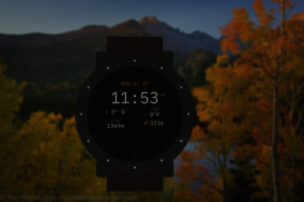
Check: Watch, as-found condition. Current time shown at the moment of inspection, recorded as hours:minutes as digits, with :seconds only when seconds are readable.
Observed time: 11:53
